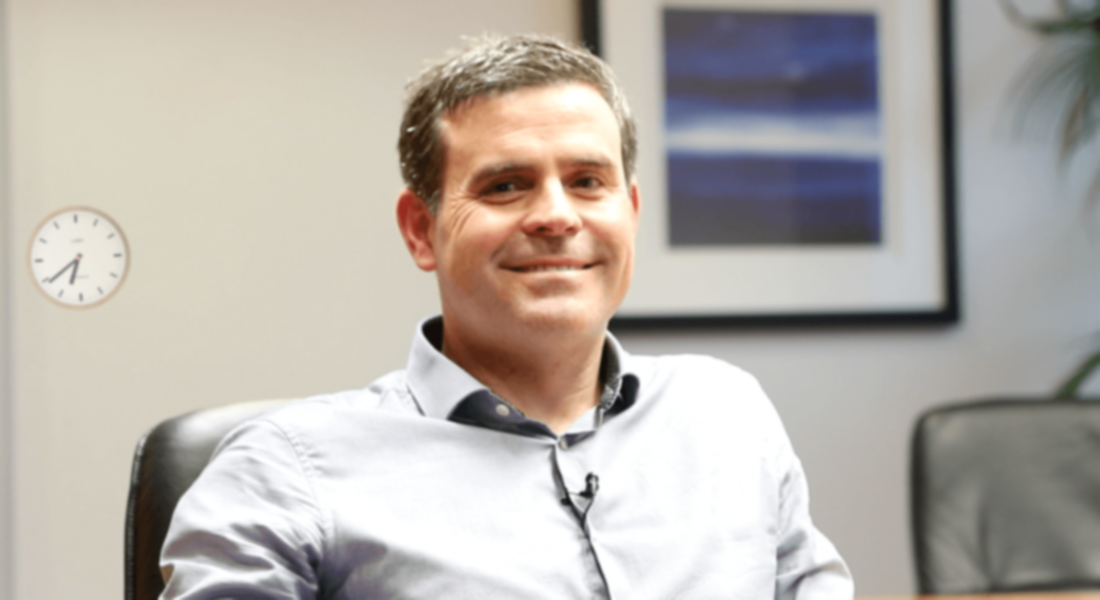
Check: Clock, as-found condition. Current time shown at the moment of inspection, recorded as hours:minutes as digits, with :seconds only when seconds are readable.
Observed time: 6:39
